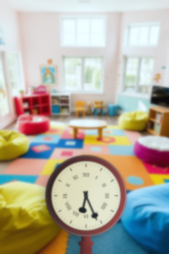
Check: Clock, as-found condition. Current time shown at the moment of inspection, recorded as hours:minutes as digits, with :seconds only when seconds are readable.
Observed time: 6:26
